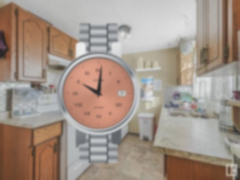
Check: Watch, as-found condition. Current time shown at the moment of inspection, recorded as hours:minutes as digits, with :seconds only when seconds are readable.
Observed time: 10:01
